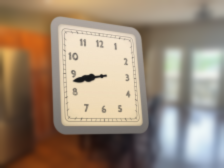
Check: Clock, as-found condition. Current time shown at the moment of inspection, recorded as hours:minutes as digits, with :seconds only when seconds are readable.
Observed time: 8:43
